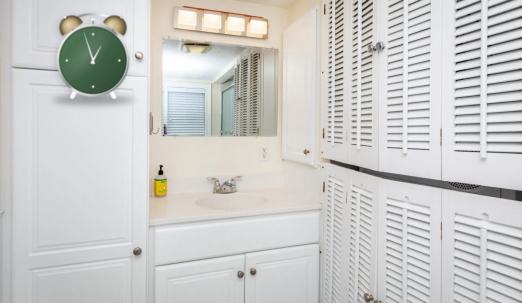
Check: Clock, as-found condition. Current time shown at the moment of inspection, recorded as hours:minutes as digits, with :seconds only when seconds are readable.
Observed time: 12:57
